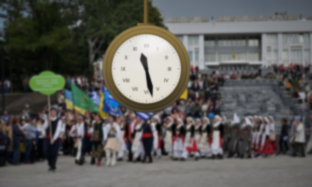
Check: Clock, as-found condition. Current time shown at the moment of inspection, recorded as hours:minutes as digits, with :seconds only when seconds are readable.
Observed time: 11:28
